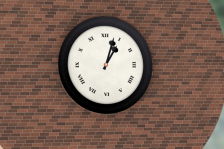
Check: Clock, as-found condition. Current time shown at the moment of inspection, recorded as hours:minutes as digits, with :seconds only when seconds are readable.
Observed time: 1:03
